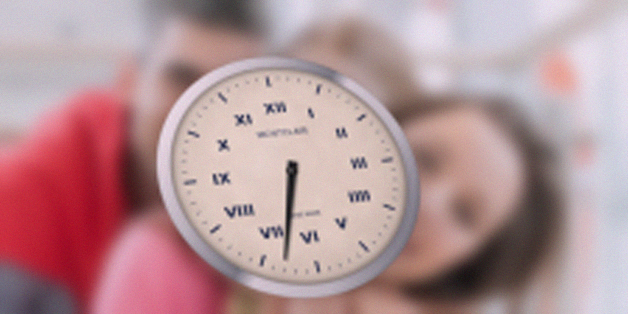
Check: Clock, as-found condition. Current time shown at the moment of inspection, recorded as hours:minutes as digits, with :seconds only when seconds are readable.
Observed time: 6:33
